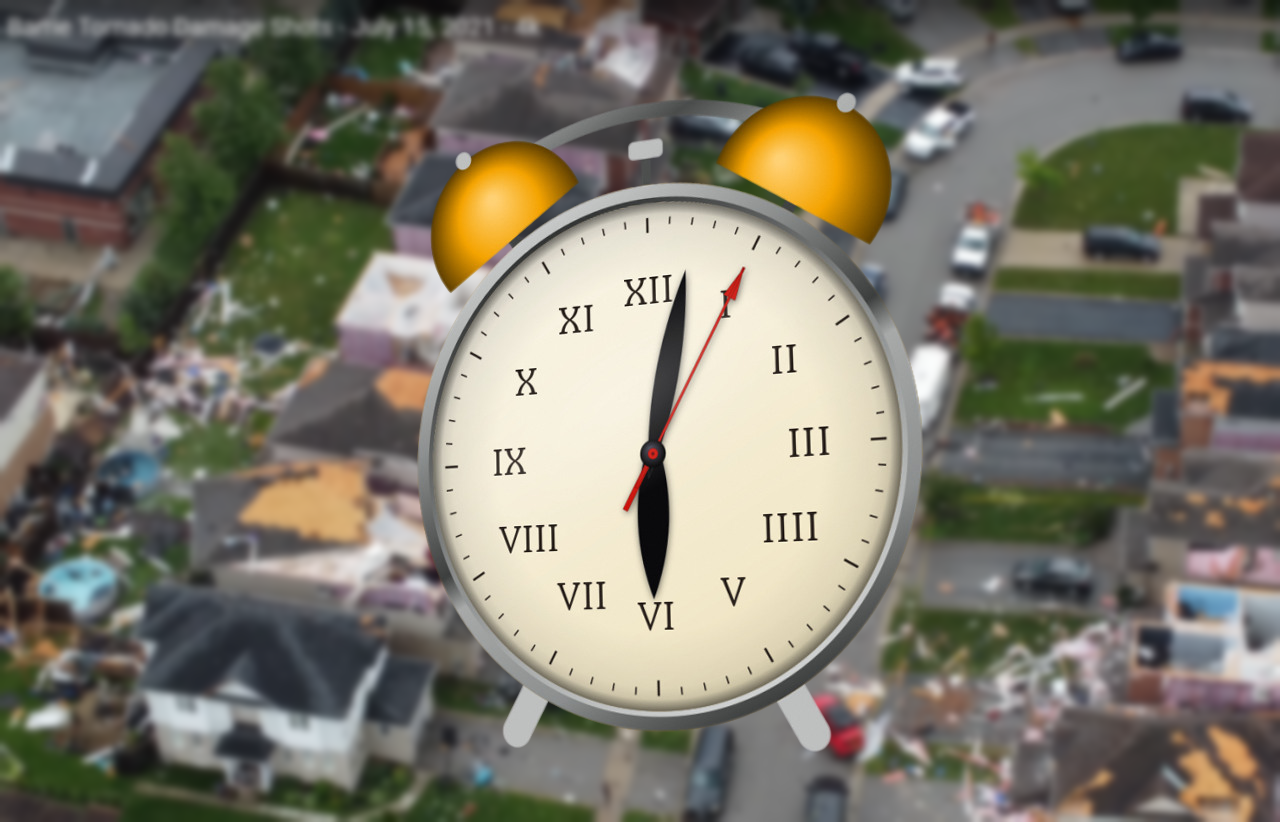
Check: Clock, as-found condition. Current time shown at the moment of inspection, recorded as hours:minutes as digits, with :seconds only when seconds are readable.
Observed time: 6:02:05
